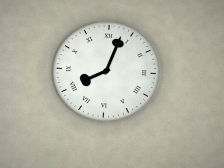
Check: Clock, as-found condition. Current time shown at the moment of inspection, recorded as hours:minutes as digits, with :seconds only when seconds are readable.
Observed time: 8:03
